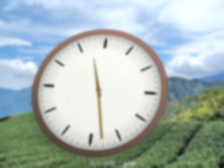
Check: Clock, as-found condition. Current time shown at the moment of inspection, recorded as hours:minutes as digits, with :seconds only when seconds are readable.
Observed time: 11:28
